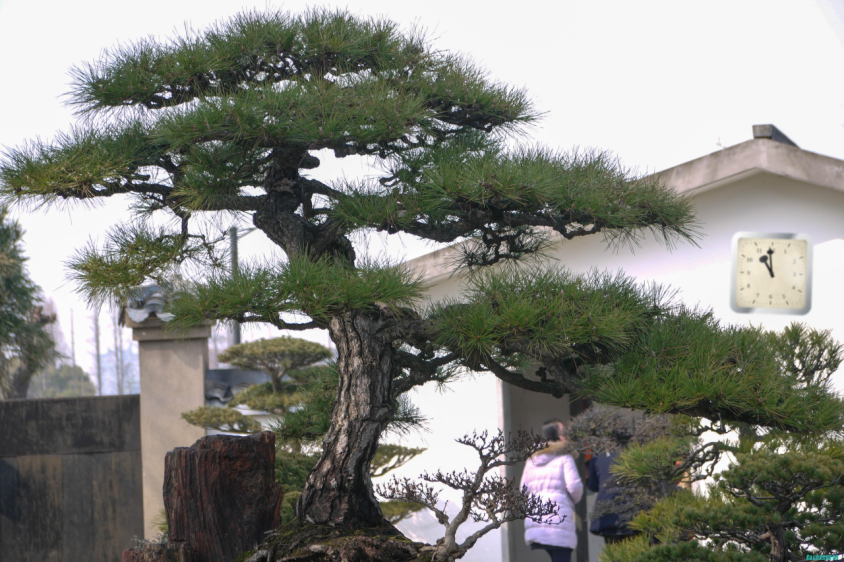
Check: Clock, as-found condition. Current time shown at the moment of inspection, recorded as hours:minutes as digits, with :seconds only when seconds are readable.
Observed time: 10:59
